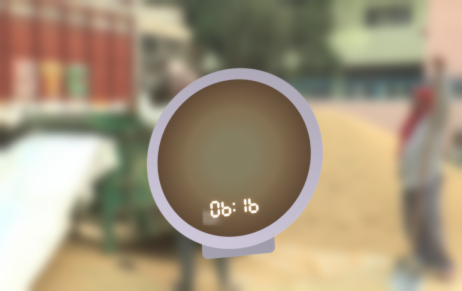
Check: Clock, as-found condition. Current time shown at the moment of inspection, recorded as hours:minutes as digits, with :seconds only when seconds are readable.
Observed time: 6:16
